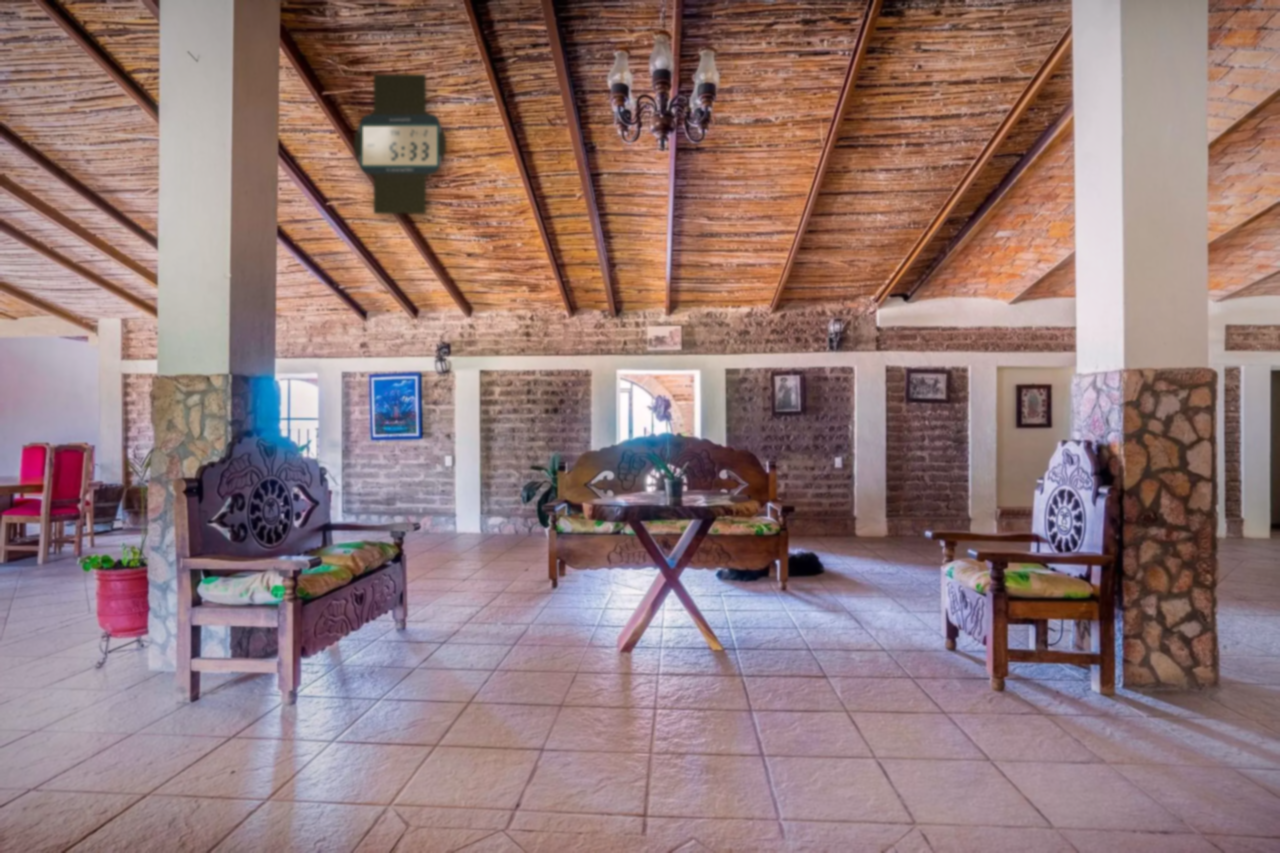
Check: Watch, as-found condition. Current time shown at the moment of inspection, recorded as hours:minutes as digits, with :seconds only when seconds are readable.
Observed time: 5:33
